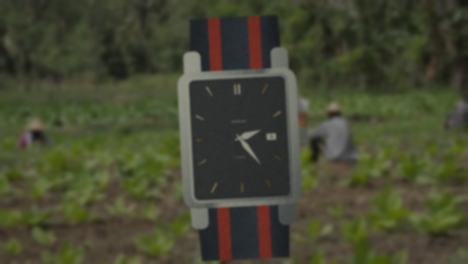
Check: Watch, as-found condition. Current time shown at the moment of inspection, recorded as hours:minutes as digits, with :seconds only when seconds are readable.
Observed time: 2:24
